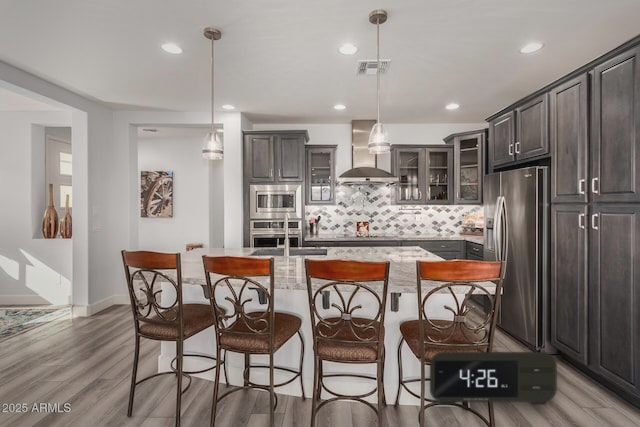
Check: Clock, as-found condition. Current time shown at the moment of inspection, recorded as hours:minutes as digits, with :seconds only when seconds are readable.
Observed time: 4:26
